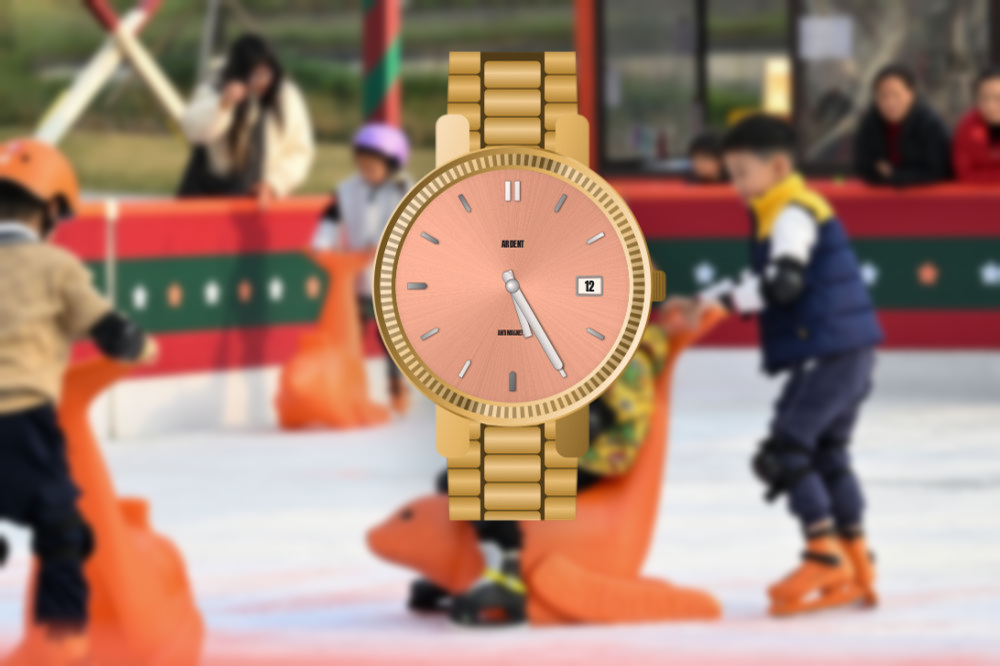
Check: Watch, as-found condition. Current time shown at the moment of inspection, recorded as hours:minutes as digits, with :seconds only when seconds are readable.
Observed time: 5:25
